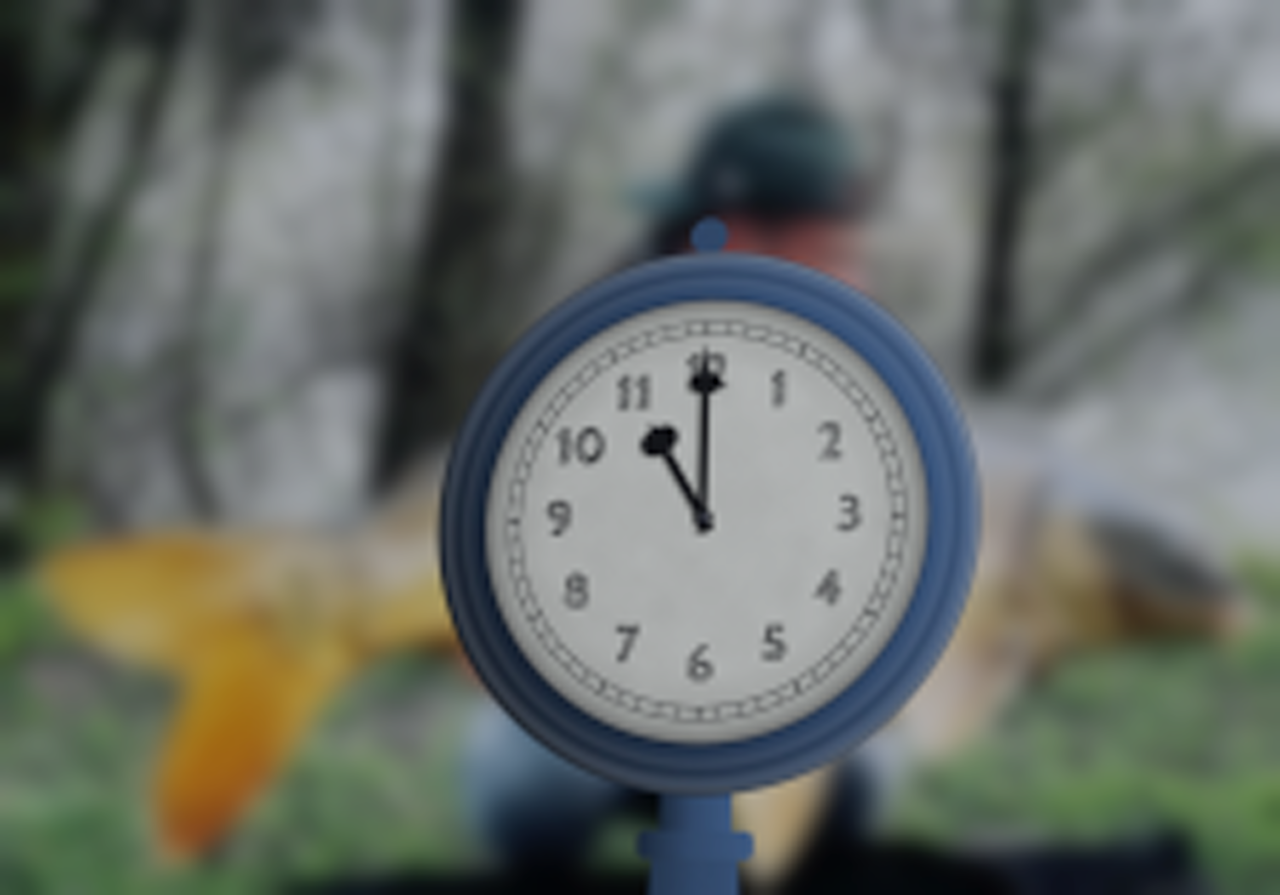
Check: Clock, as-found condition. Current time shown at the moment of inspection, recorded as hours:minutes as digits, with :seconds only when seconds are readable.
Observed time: 11:00
